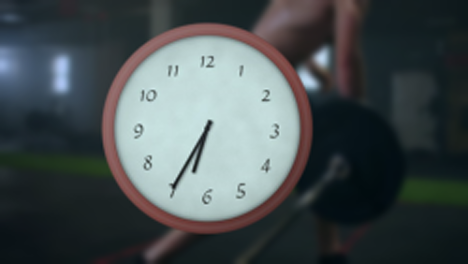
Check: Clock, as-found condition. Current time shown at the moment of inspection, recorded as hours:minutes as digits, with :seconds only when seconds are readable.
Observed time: 6:35
